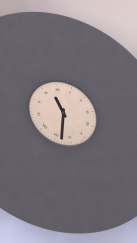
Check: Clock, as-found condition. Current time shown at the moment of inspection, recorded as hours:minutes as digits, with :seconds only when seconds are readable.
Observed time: 11:33
